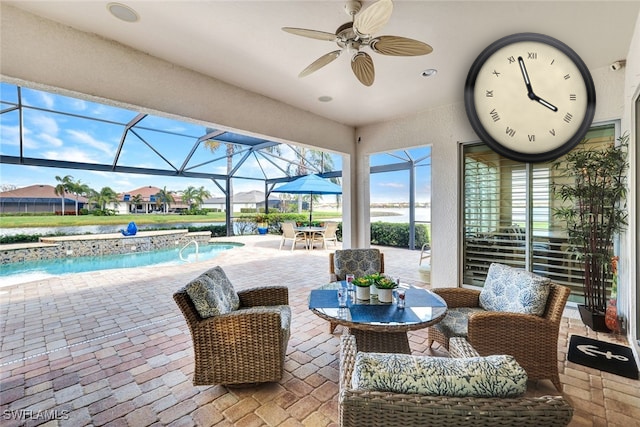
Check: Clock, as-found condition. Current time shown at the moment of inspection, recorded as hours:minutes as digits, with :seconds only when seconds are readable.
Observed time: 3:57
